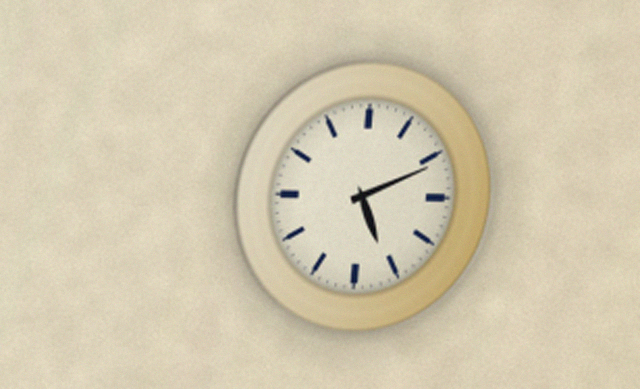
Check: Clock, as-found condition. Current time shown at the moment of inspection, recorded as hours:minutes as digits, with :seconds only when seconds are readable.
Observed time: 5:11
